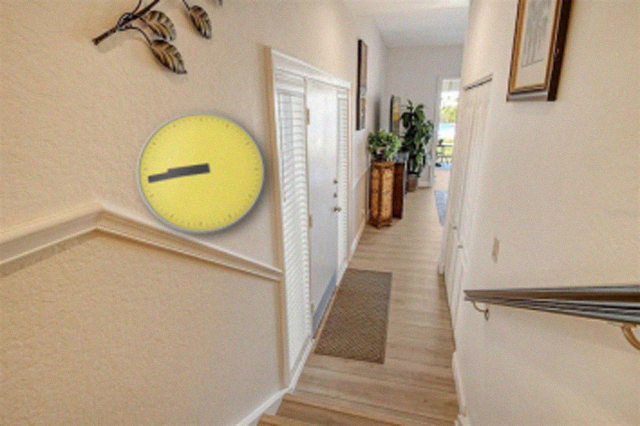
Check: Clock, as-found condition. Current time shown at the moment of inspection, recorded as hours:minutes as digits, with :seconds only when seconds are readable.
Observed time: 8:43
